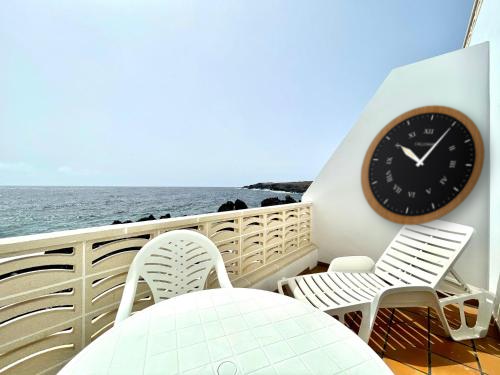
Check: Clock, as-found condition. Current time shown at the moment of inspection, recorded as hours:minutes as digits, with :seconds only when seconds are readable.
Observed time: 10:05
